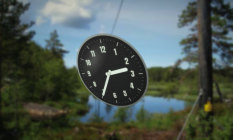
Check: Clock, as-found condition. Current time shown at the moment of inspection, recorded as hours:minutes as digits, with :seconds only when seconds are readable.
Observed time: 2:35
